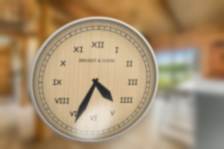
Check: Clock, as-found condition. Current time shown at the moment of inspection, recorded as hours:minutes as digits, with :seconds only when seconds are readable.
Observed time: 4:34
